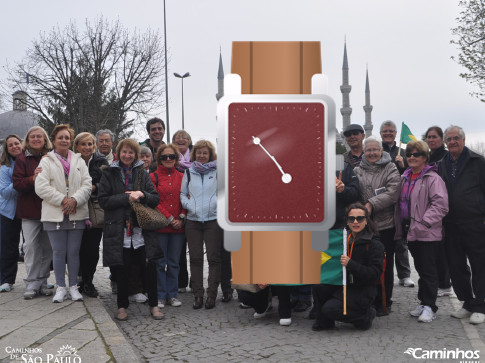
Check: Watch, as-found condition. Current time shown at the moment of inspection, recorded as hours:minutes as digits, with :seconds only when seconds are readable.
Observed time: 4:53
